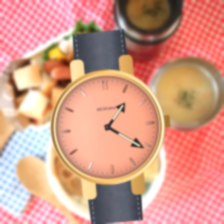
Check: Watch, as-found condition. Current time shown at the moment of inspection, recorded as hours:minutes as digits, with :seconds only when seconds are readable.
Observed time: 1:21
